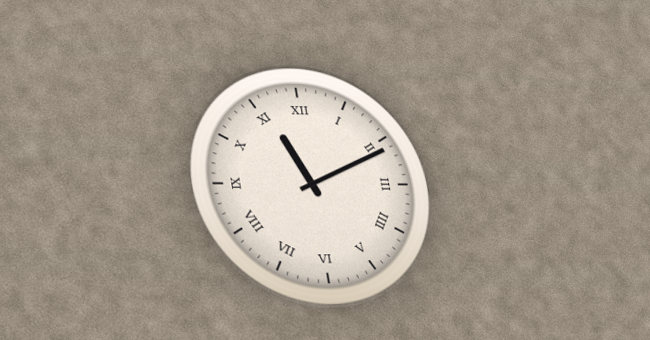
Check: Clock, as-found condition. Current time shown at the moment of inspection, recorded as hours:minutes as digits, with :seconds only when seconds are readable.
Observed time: 11:11
